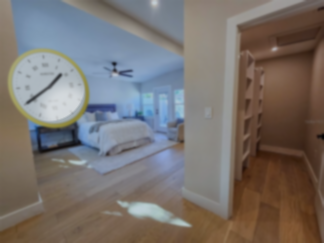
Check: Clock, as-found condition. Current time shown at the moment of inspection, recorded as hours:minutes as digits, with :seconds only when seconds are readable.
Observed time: 1:40
